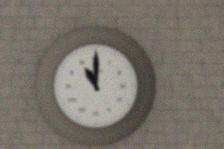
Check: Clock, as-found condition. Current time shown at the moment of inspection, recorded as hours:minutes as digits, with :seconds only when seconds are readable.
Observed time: 11:00
